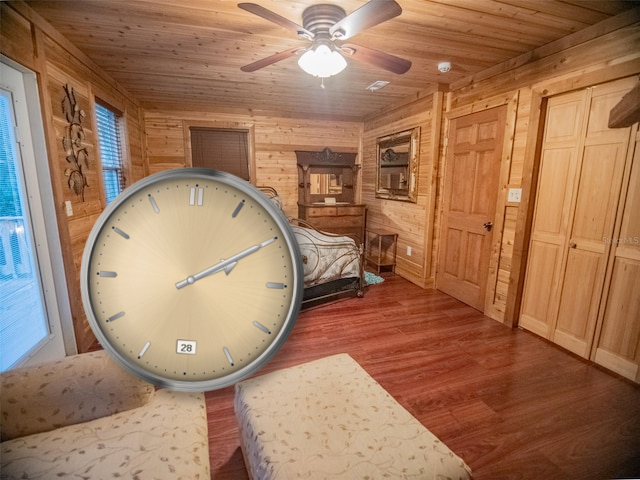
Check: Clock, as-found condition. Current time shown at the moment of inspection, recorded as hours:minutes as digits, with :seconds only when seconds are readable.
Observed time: 2:10
